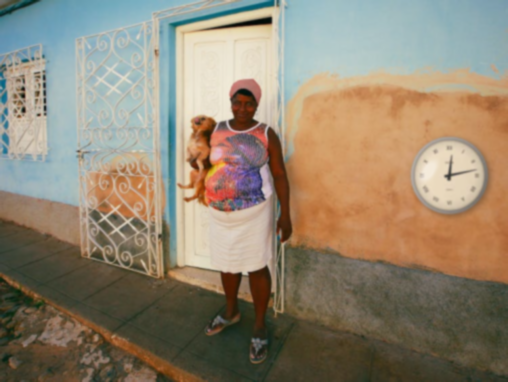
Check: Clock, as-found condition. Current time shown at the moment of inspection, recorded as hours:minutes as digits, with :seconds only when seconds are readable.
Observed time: 12:13
